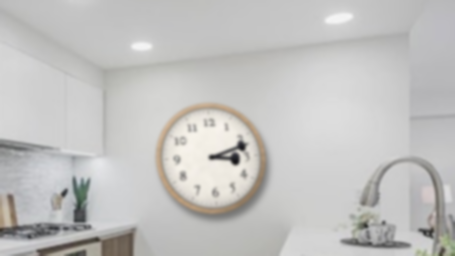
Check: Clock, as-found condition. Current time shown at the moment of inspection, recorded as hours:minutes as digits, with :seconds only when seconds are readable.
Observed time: 3:12
